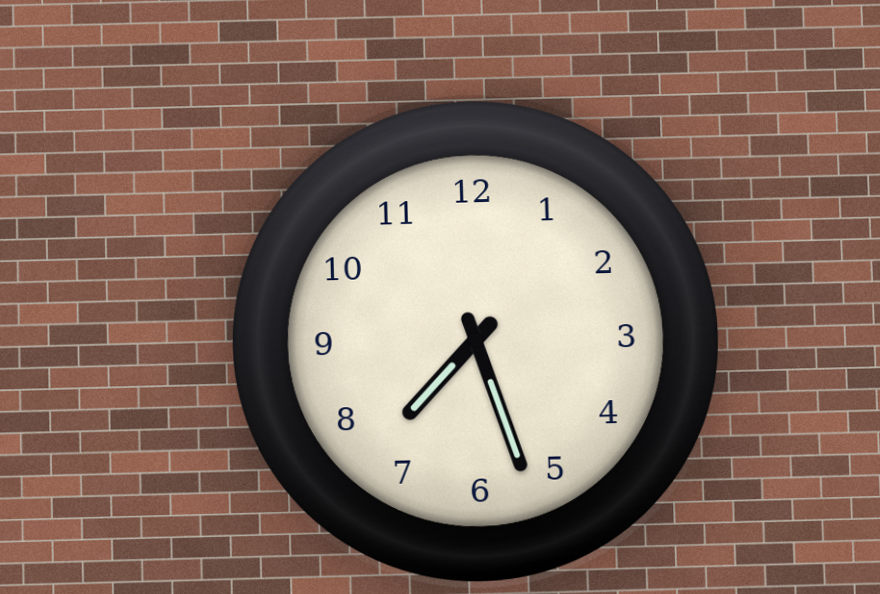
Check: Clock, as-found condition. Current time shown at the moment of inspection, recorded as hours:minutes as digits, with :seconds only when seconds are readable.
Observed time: 7:27
